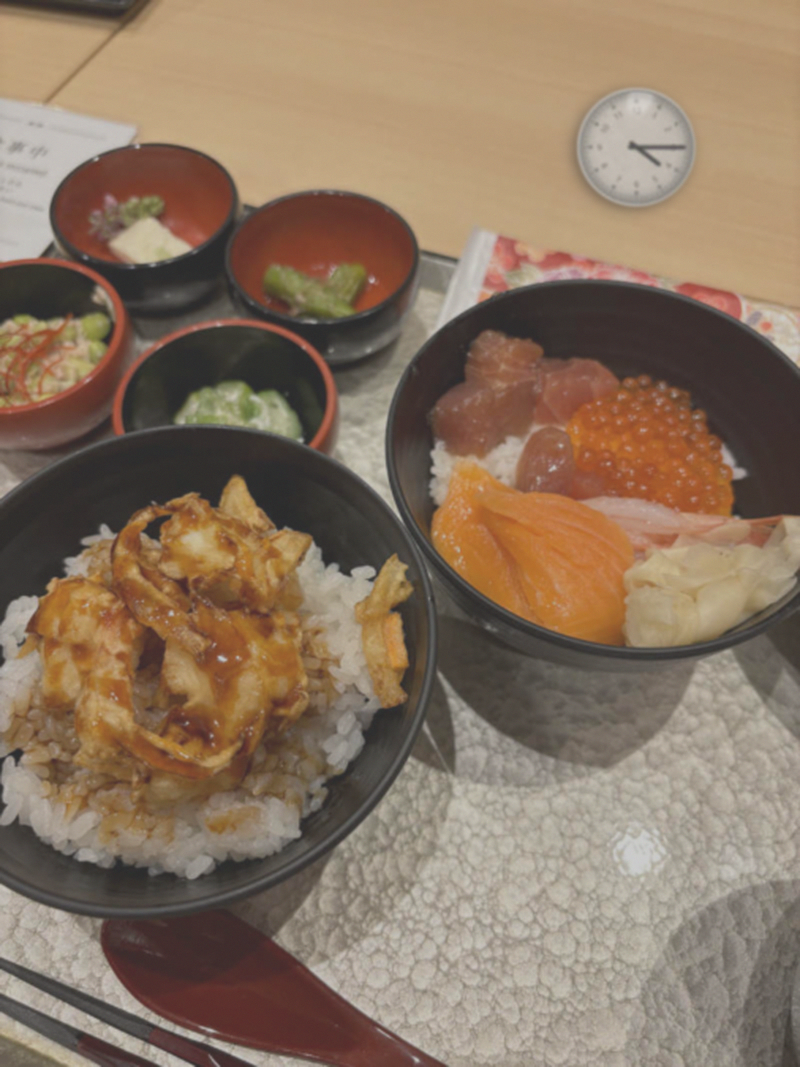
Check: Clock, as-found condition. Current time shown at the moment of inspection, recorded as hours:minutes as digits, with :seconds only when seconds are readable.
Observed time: 4:15
